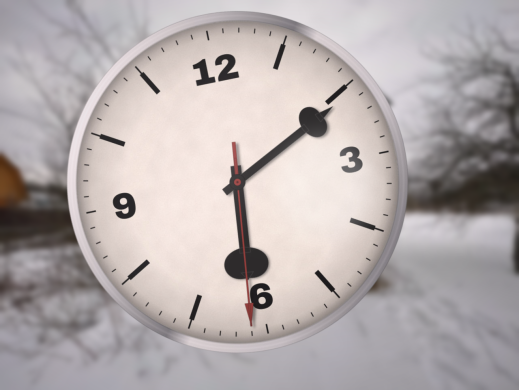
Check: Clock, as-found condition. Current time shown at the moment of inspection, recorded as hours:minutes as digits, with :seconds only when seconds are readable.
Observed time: 6:10:31
